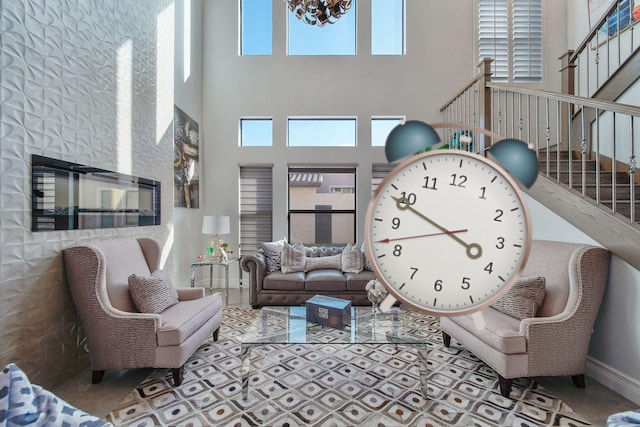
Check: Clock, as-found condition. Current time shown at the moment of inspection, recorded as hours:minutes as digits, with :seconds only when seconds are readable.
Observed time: 3:48:42
